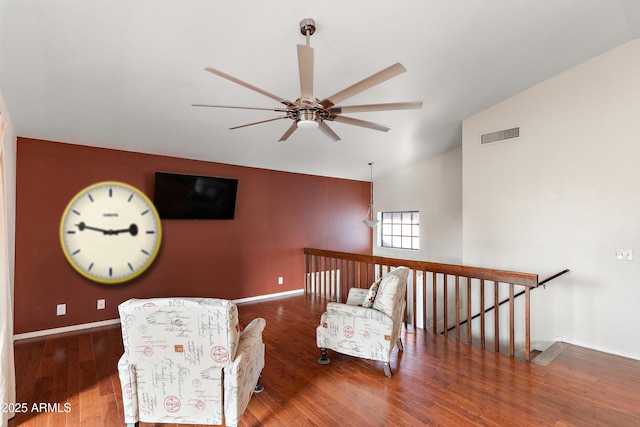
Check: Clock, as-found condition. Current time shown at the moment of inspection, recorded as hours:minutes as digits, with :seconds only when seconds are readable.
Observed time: 2:47
